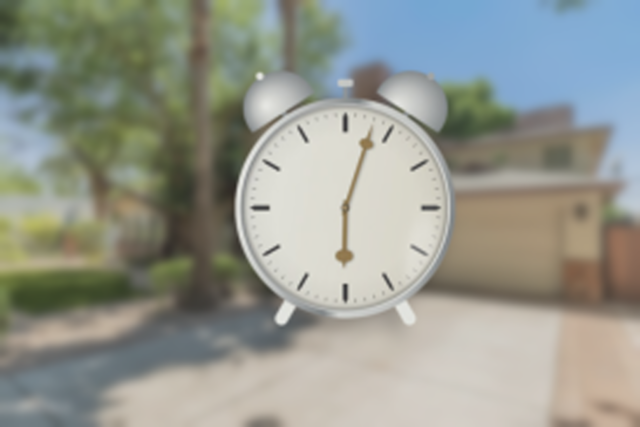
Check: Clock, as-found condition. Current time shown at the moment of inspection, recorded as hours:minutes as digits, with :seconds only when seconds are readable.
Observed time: 6:03
